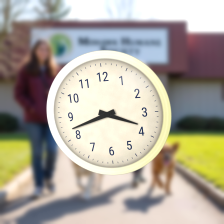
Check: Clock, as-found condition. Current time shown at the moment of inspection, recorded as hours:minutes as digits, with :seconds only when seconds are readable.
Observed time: 3:42
